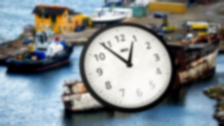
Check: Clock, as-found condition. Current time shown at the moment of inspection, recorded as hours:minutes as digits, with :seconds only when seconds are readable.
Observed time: 12:54
